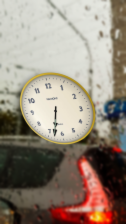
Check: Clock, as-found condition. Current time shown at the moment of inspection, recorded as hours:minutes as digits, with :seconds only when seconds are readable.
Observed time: 6:33
